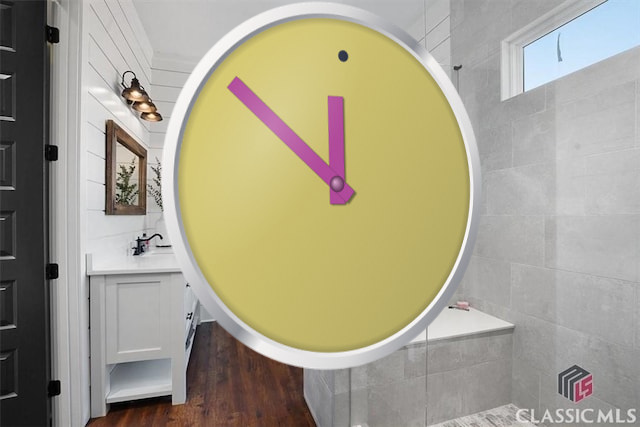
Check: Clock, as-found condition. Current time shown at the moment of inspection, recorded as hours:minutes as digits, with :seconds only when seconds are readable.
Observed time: 11:51
